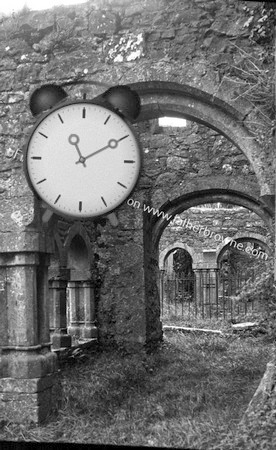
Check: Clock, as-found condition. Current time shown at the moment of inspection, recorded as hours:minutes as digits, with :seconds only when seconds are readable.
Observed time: 11:10
